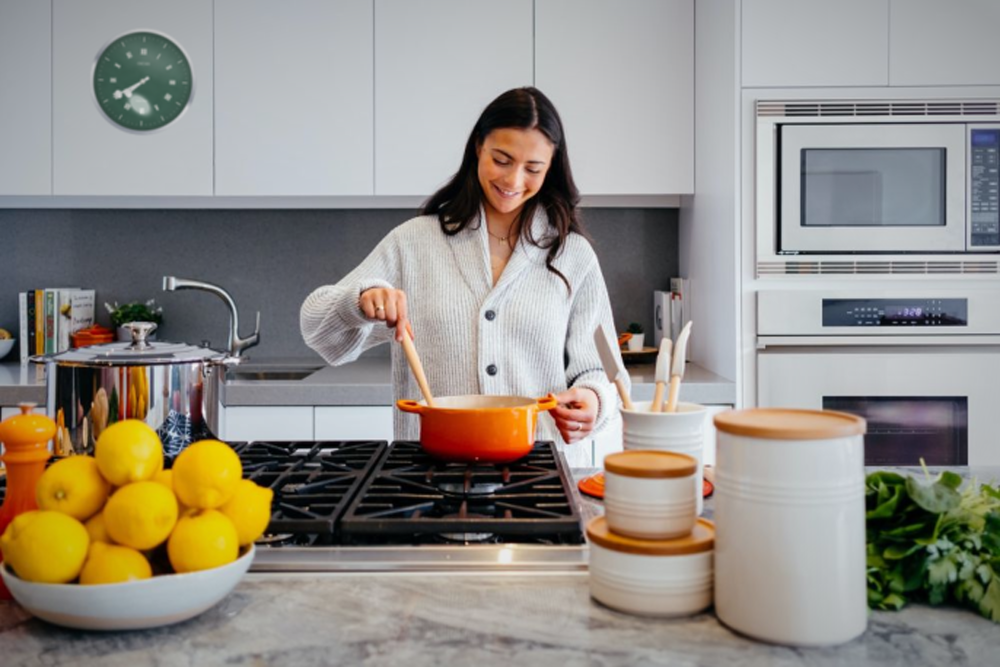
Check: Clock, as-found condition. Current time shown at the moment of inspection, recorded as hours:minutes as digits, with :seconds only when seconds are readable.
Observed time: 7:40
